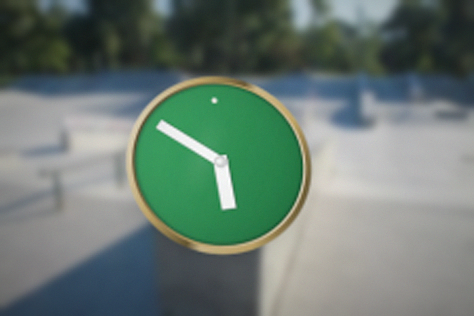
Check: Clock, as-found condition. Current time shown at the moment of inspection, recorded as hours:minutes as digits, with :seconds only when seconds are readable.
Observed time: 5:51
